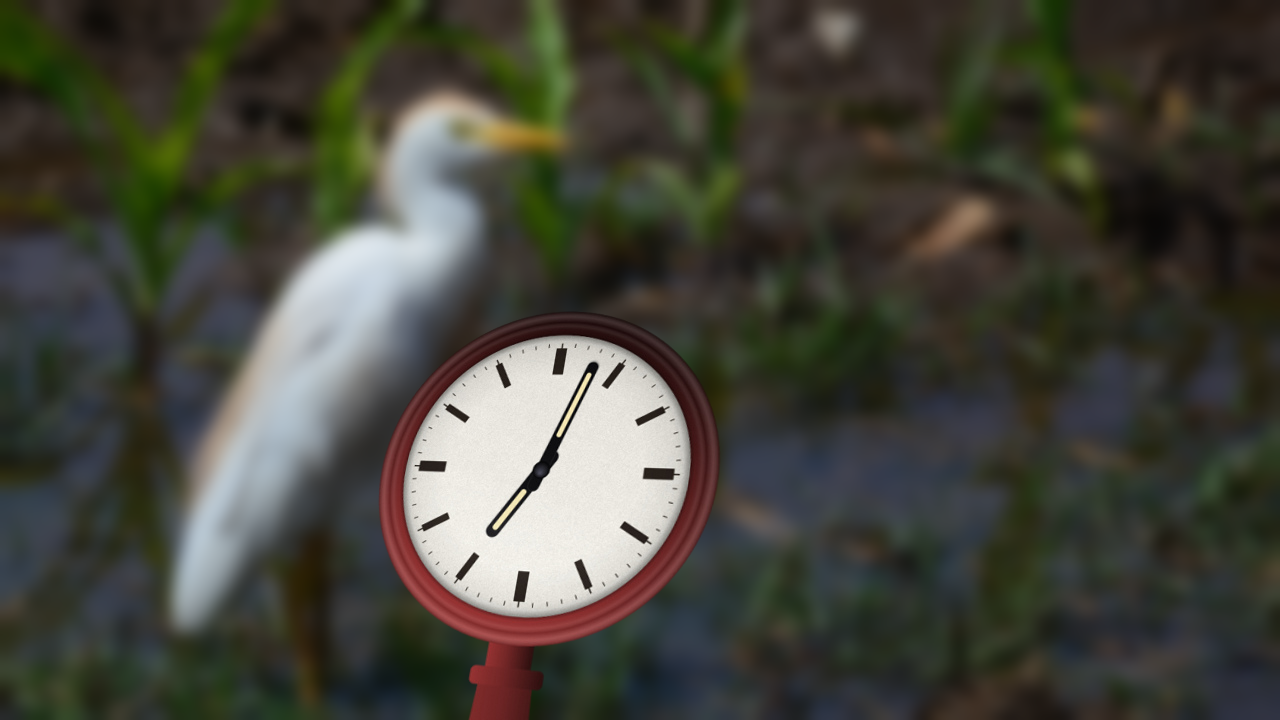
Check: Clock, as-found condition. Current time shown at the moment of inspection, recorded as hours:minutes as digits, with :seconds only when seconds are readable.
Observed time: 7:03
